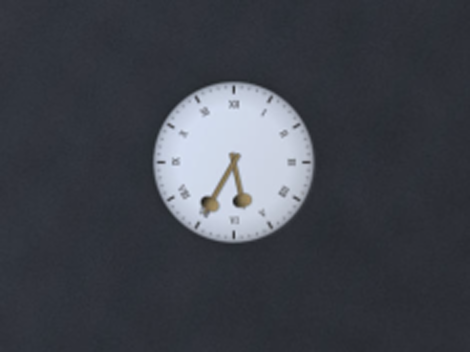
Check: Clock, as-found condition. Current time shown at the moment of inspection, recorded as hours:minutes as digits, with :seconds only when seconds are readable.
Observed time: 5:35
